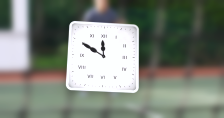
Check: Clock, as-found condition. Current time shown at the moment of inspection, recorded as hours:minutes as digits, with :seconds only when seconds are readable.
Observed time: 11:50
